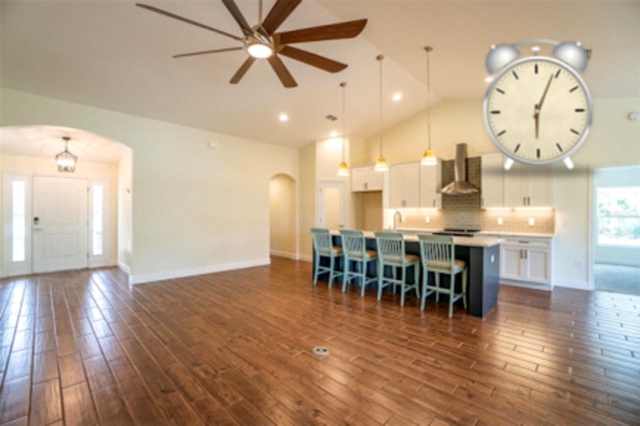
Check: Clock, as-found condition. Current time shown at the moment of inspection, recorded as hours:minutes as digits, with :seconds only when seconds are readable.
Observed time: 6:04
